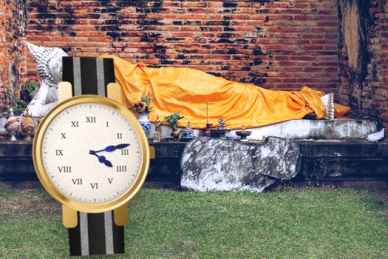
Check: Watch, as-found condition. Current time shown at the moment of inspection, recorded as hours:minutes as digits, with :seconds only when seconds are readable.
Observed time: 4:13
